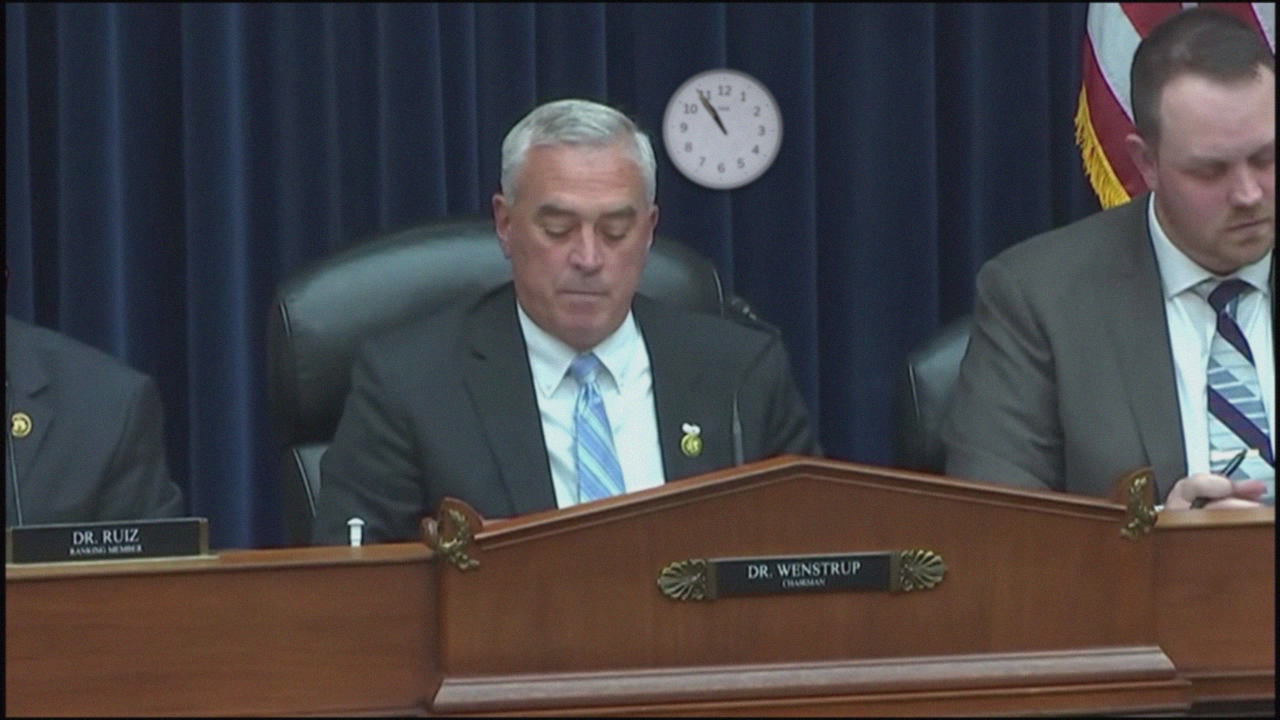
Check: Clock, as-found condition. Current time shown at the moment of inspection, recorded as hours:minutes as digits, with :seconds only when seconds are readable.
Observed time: 10:54
